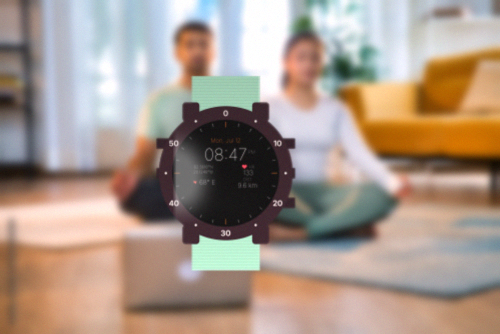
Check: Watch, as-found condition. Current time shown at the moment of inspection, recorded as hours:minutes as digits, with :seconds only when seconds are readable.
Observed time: 8:47
